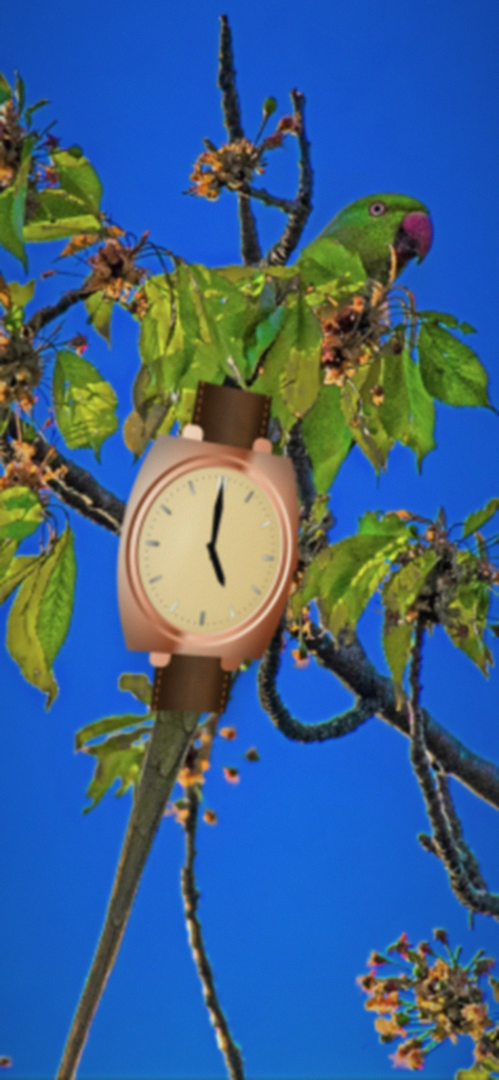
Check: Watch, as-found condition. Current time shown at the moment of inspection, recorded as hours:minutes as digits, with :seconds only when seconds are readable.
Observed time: 5:00
